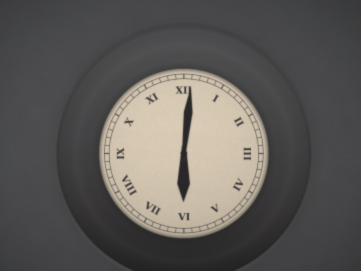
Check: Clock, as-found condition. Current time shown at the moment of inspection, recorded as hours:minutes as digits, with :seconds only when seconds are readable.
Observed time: 6:01
